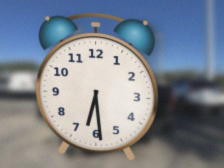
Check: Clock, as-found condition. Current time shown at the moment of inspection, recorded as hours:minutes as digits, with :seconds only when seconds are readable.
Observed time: 6:29
